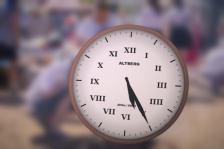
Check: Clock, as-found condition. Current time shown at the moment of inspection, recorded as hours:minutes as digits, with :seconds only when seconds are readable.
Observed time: 5:25
